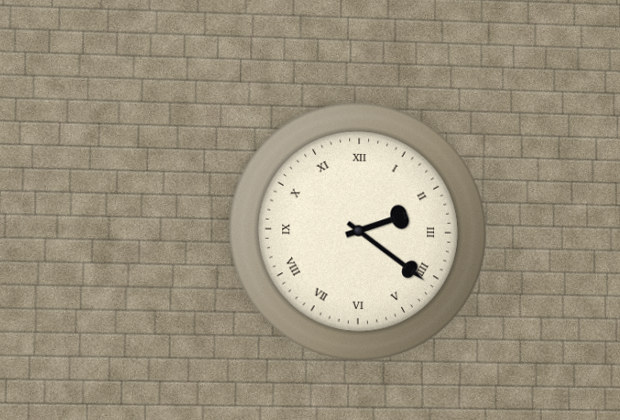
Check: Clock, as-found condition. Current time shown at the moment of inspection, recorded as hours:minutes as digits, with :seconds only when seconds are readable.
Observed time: 2:21
